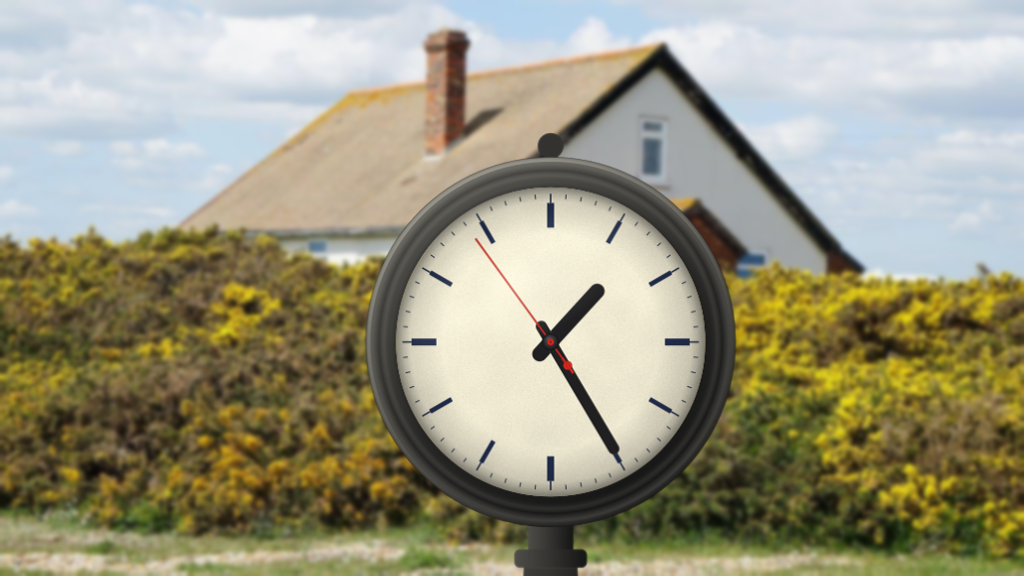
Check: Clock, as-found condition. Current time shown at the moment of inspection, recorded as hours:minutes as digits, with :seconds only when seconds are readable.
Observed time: 1:24:54
